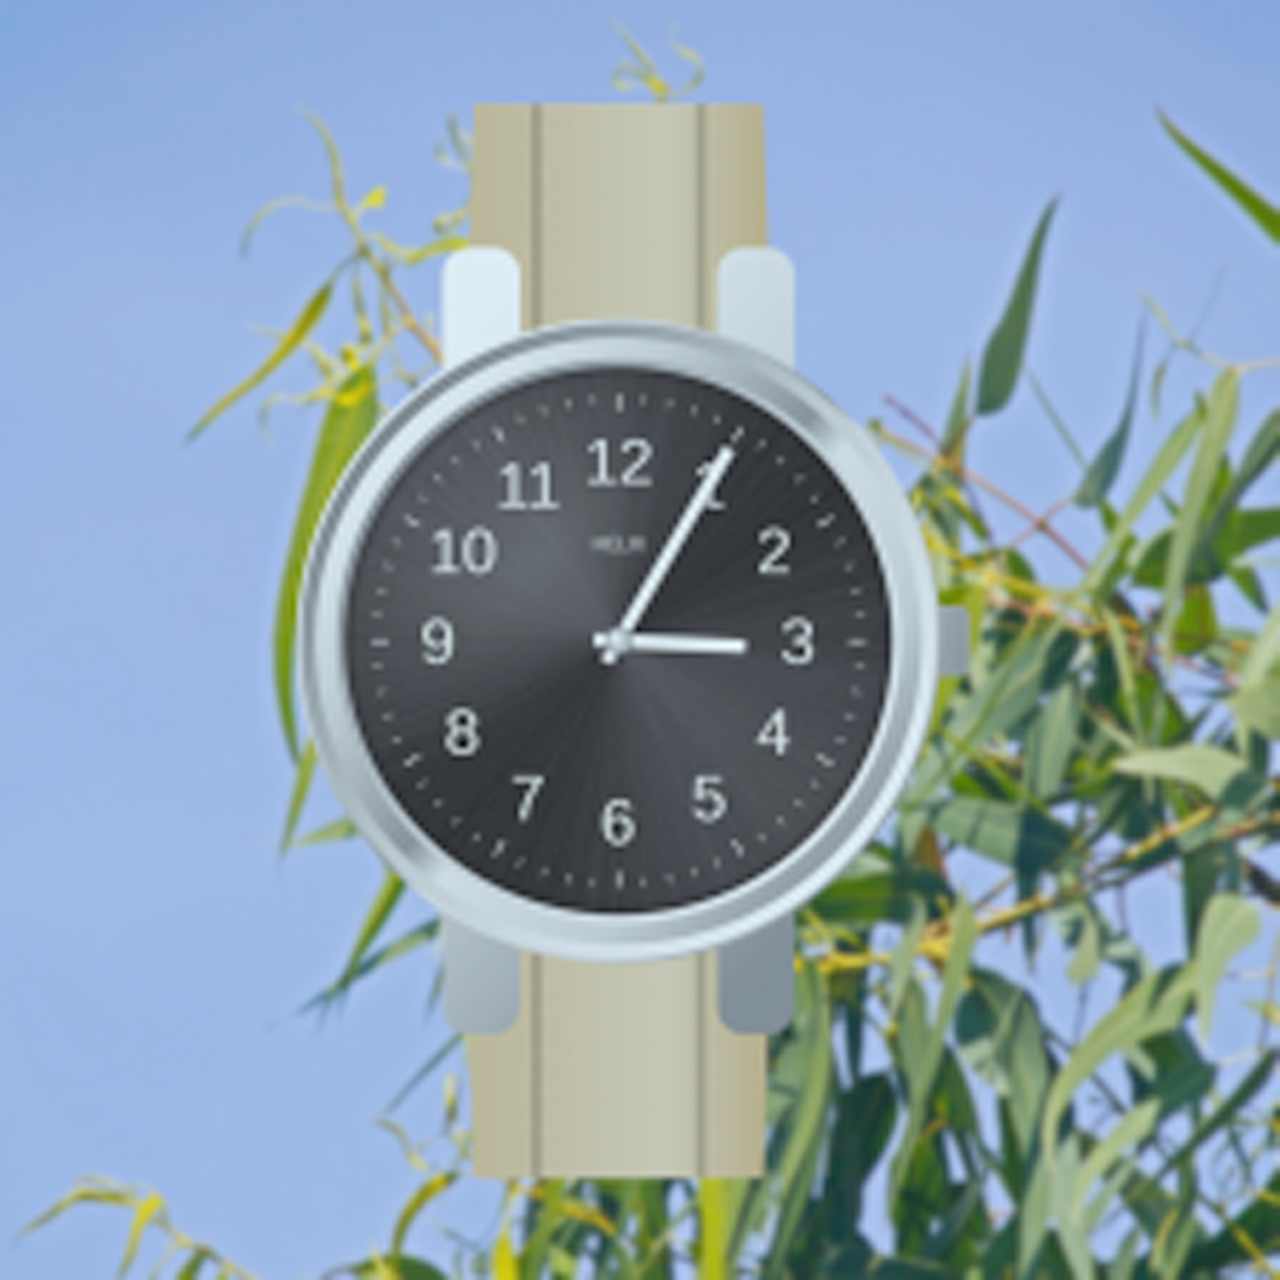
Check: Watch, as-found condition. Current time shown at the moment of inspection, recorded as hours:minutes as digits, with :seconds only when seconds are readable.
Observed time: 3:05
